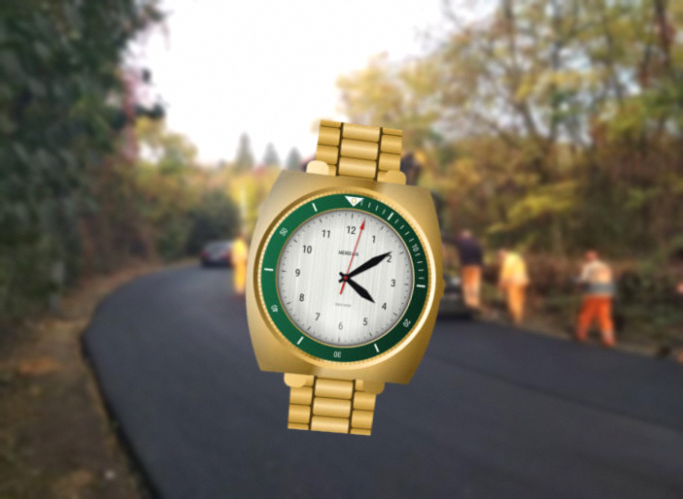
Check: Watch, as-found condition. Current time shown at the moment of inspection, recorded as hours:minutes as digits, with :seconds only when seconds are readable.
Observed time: 4:09:02
